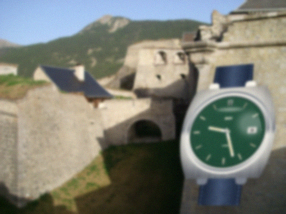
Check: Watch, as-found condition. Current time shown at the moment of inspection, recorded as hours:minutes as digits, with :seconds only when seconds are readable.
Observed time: 9:27
